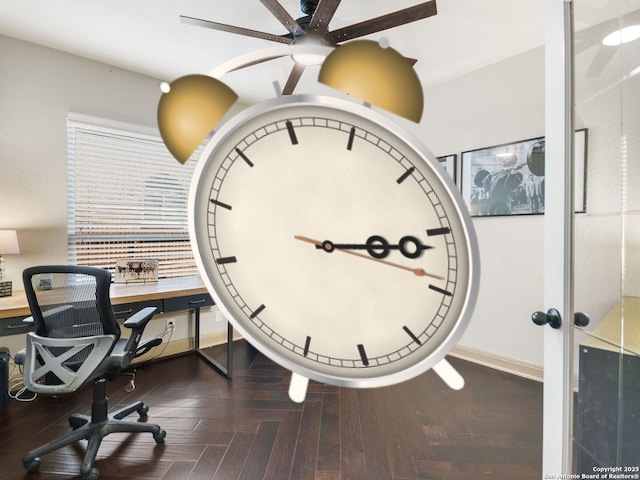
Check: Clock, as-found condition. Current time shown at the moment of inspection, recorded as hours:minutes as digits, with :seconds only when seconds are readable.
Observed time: 3:16:19
